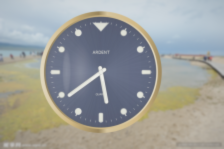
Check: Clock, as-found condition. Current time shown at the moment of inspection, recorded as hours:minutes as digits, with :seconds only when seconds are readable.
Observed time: 5:39
